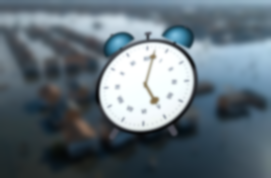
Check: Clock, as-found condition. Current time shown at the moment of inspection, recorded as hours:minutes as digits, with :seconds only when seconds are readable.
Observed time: 5:02
